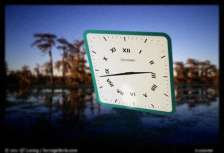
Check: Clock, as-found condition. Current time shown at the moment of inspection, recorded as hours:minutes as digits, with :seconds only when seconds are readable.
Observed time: 2:43
